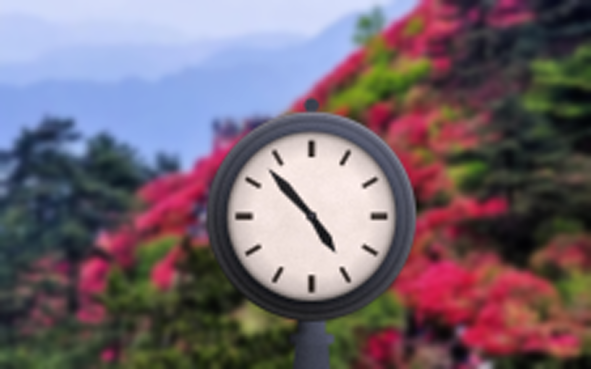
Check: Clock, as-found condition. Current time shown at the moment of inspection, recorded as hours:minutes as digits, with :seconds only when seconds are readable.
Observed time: 4:53
